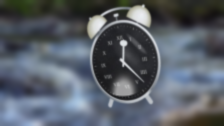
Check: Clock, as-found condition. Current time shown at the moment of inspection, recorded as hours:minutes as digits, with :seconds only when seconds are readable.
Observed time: 12:23
